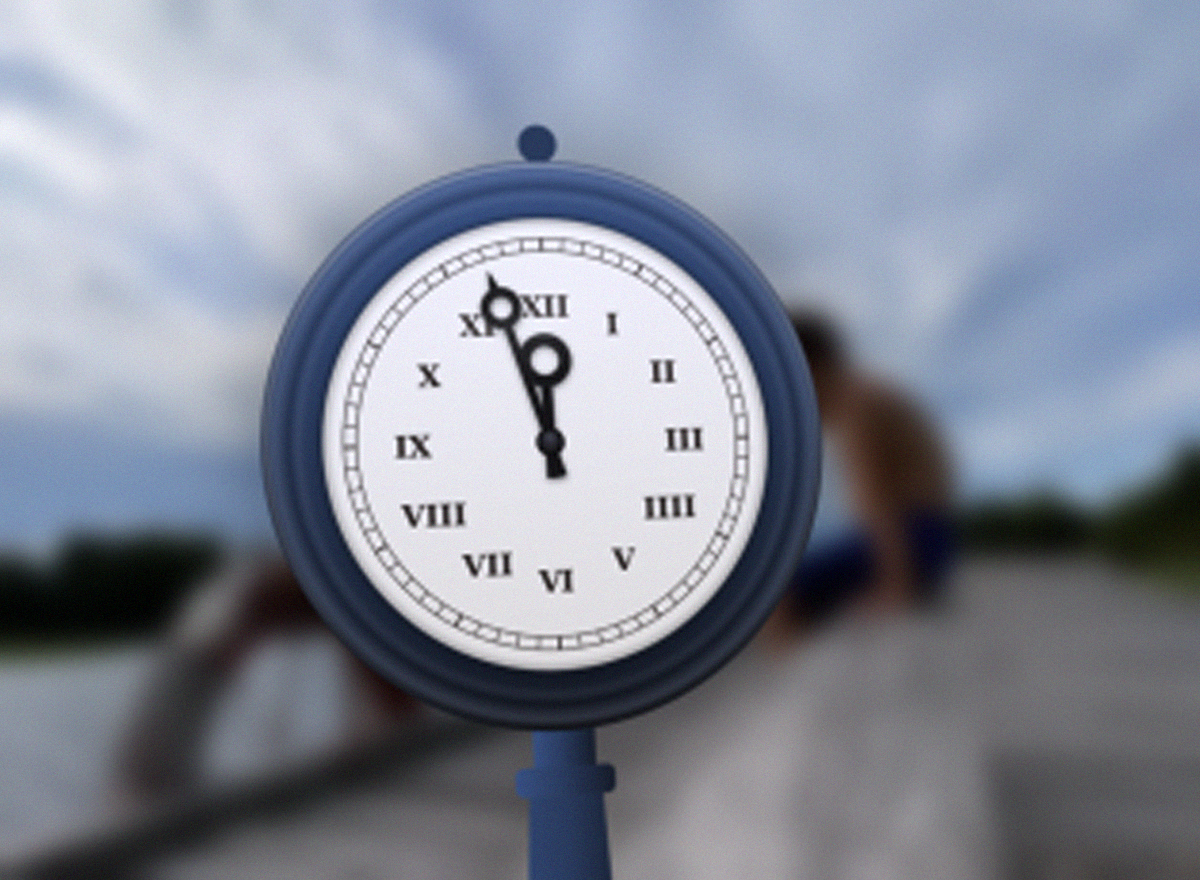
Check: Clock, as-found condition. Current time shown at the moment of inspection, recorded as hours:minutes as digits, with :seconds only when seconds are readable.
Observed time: 11:57
